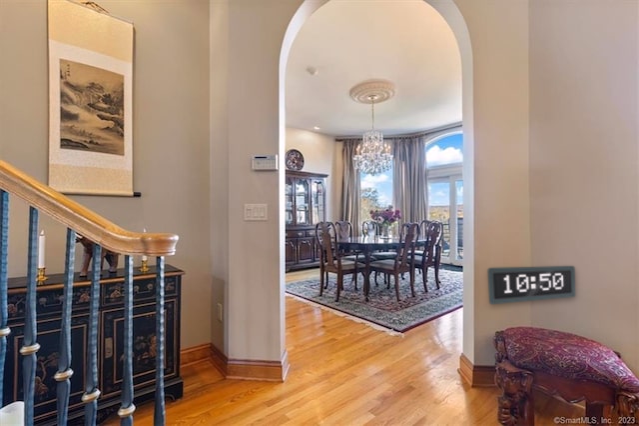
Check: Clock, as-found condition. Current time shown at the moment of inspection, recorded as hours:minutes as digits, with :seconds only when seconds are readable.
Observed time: 10:50
